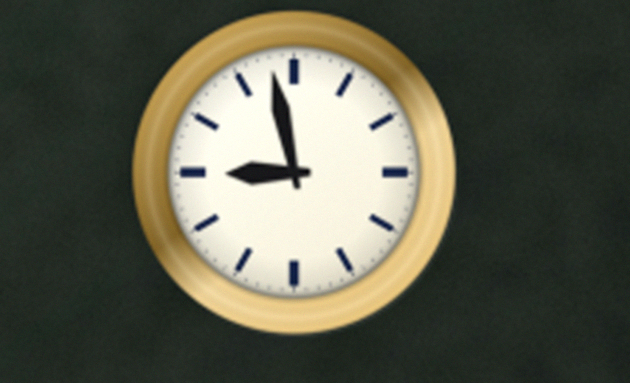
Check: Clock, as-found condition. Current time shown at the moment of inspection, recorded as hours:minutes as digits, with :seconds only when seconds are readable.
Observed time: 8:58
